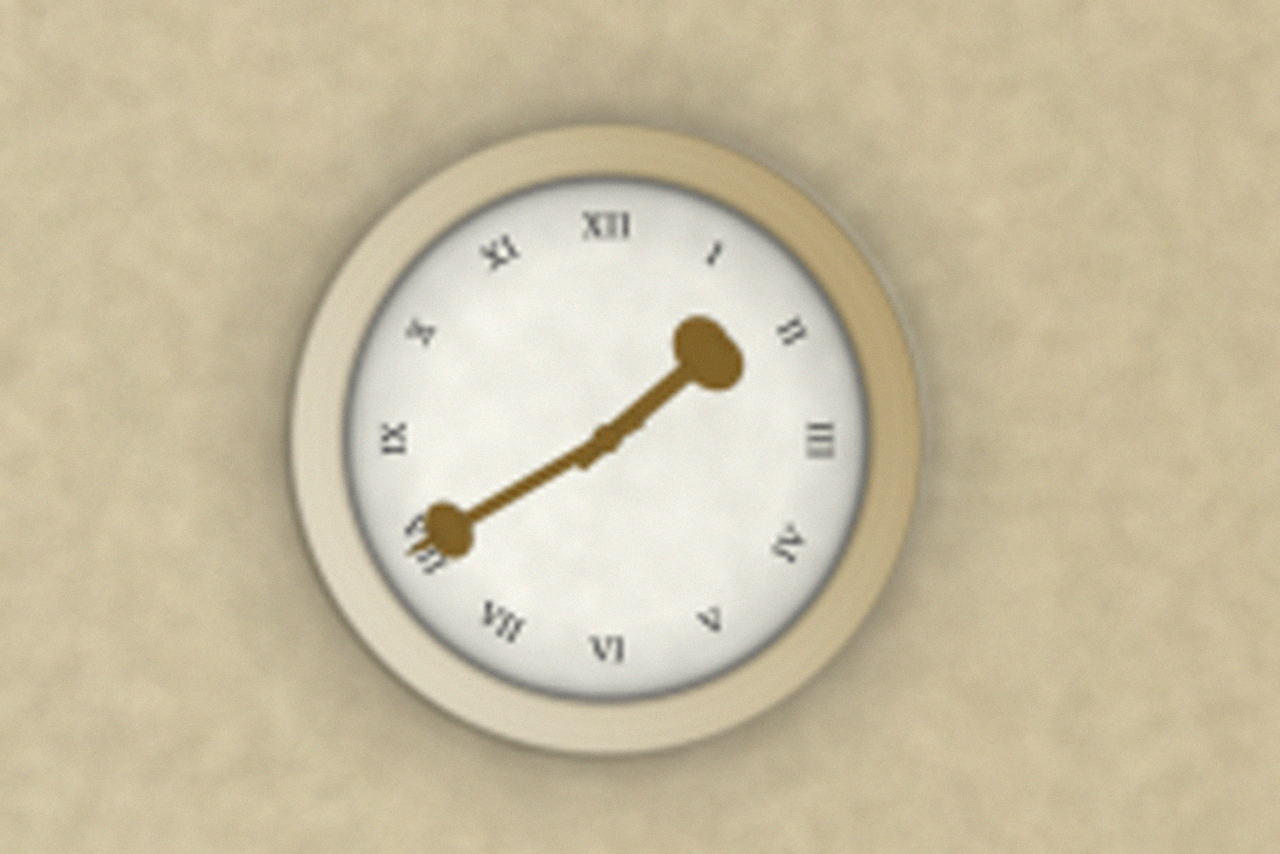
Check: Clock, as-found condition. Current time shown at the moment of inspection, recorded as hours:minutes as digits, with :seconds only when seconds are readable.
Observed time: 1:40
